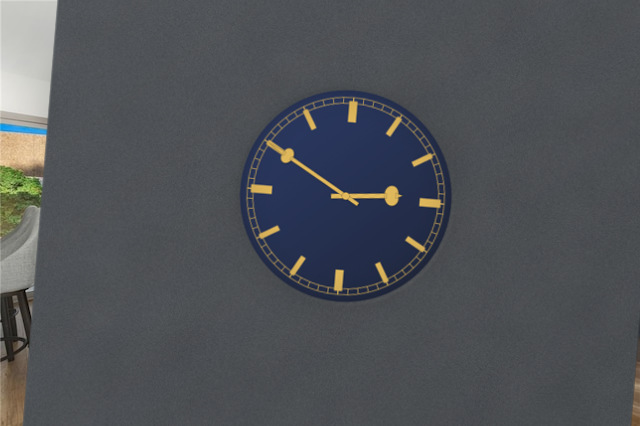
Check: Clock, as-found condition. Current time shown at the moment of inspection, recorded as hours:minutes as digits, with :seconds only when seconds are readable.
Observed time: 2:50
